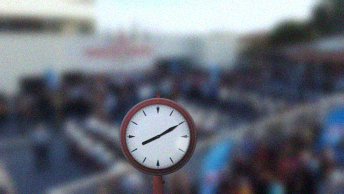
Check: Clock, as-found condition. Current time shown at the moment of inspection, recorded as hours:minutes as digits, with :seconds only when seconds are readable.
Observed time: 8:10
